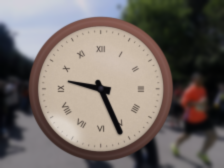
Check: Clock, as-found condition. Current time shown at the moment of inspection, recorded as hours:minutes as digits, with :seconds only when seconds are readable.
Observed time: 9:26
